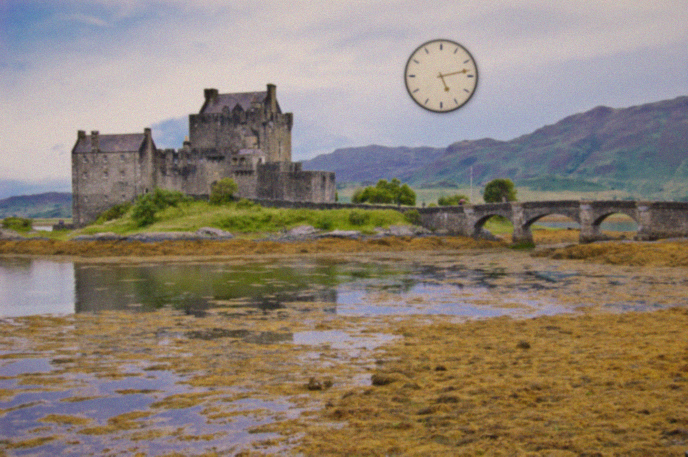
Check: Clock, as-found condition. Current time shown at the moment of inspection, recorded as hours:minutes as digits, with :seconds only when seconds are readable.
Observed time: 5:13
